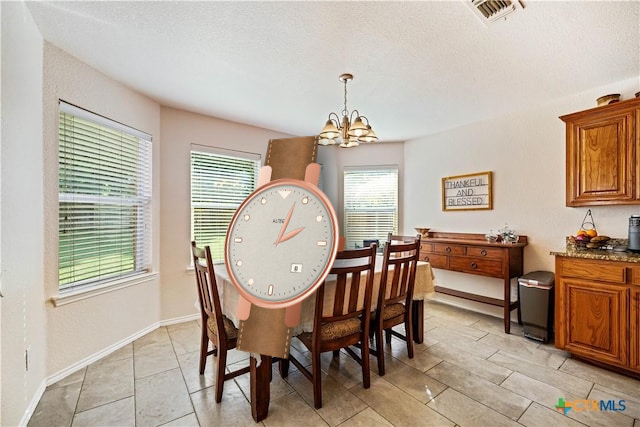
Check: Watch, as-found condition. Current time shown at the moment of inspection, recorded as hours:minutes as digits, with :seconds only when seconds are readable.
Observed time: 2:03
